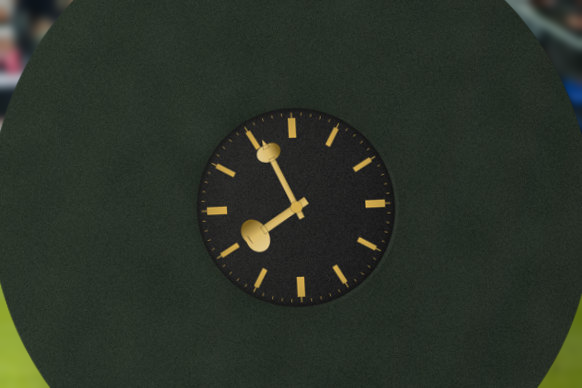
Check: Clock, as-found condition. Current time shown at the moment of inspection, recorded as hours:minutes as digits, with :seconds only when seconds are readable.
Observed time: 7:56
